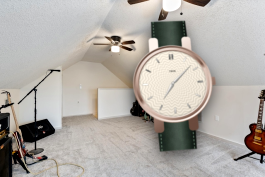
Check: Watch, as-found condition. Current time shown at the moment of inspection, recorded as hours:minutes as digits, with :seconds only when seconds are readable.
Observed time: 7:08
